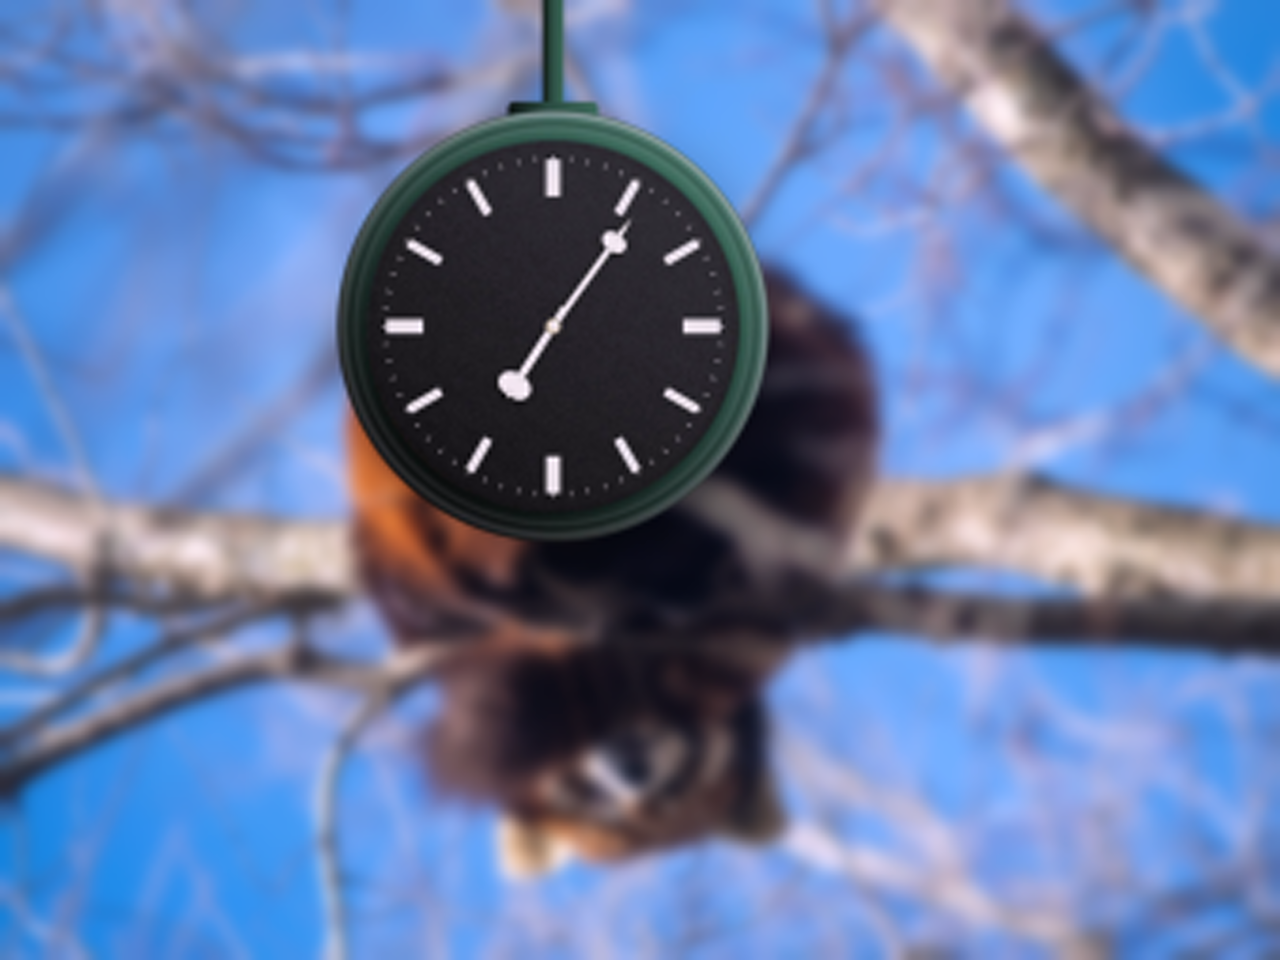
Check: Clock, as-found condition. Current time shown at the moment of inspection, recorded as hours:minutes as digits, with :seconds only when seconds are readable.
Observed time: 7:06
